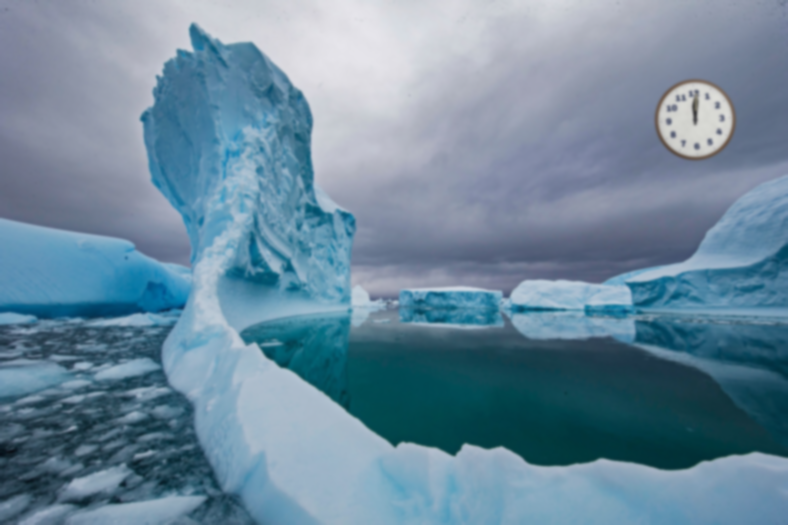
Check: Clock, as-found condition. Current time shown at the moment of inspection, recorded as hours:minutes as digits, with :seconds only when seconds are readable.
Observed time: 12:01
